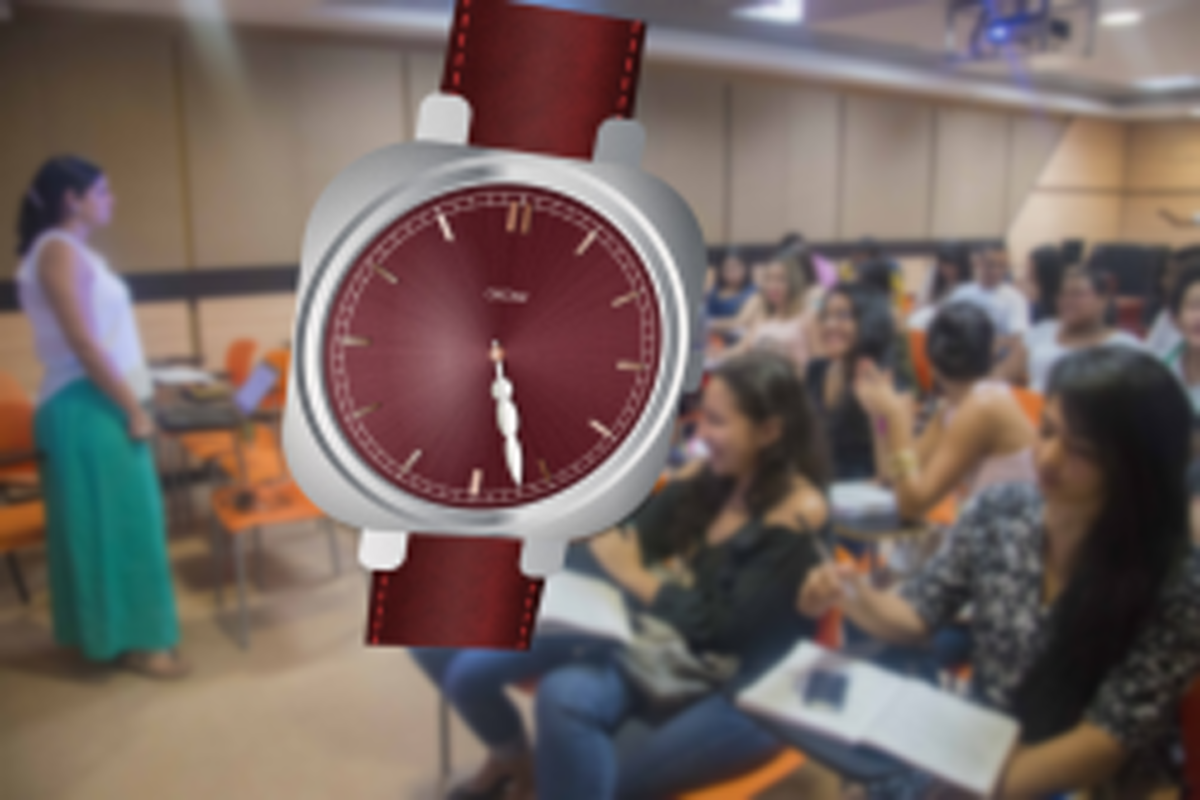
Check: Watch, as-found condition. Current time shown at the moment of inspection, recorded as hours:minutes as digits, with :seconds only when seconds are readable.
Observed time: 5:27
